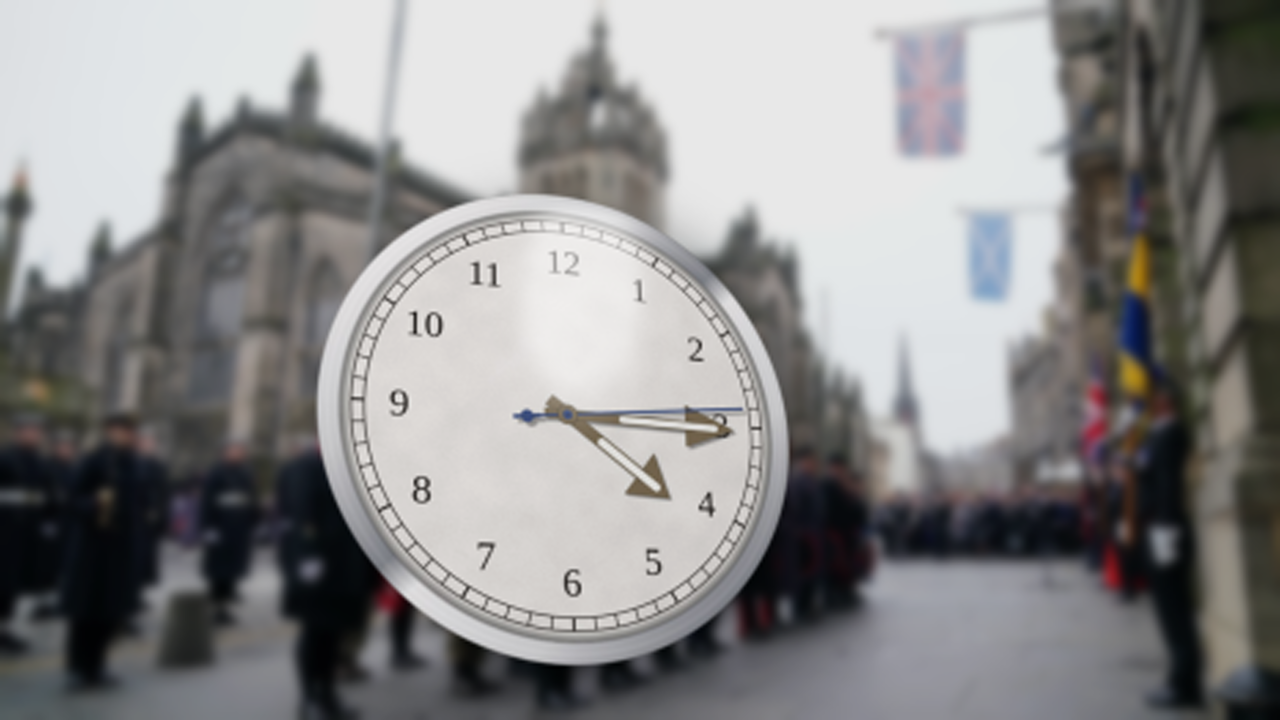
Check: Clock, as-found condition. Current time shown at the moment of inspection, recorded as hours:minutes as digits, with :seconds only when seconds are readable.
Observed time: 4:15:14
